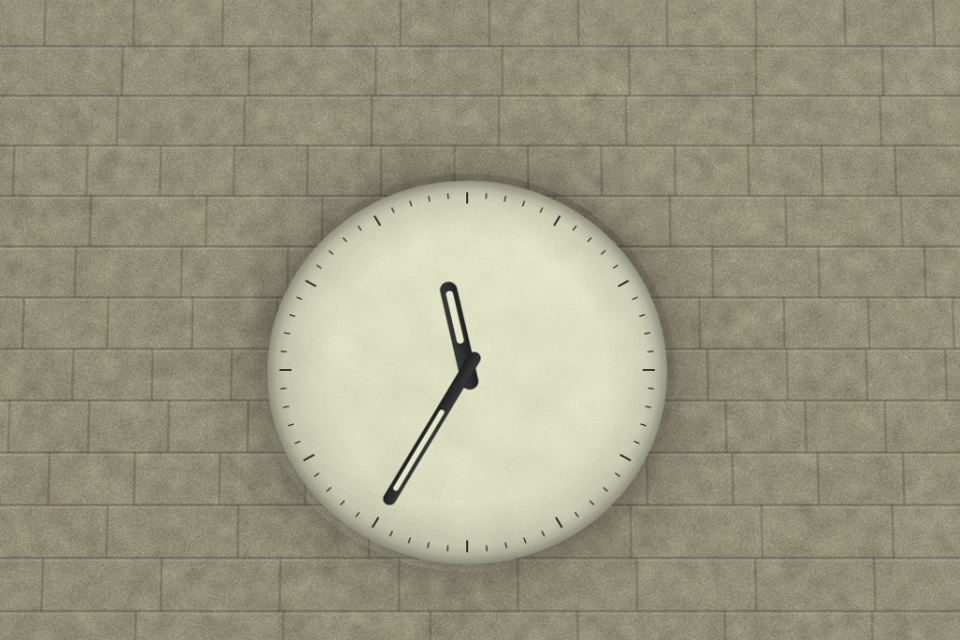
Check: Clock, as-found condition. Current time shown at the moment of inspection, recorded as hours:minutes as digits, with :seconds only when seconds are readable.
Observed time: 11:35
